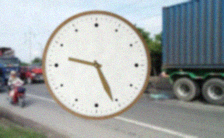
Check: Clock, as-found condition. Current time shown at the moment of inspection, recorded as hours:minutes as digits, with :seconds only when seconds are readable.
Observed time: 9:26
